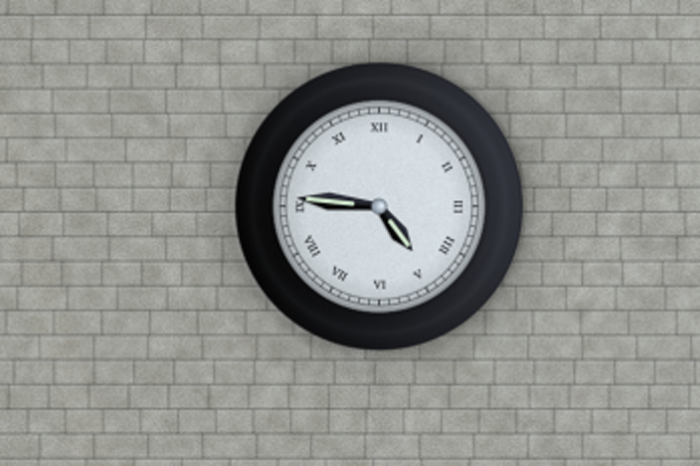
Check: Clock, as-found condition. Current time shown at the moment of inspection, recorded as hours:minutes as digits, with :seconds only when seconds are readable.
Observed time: 4:46
